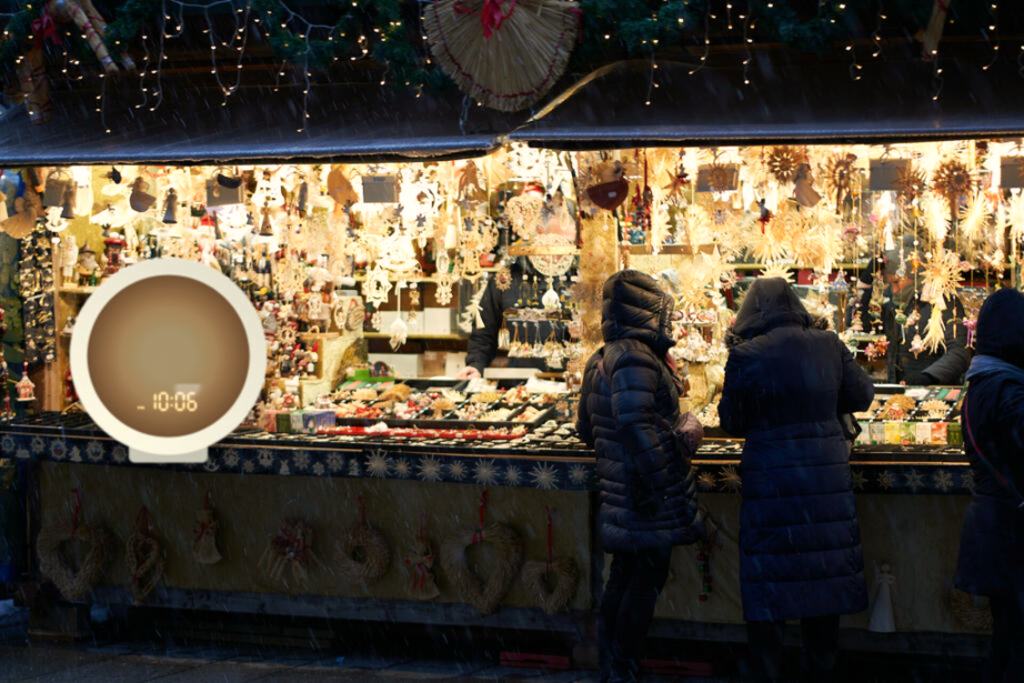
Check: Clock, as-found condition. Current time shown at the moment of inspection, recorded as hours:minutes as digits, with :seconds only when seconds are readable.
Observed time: 10:06
